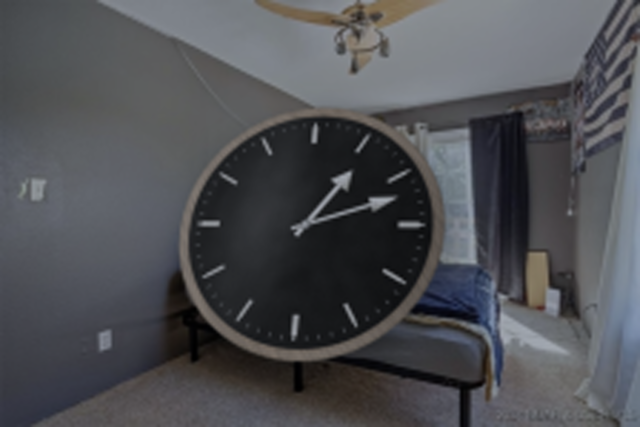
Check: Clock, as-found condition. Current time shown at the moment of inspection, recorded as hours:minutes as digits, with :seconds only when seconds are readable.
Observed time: 1:12
